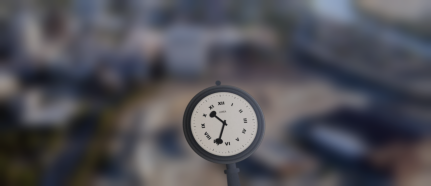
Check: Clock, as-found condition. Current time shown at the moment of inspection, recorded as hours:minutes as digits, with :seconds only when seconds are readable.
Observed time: 10:34
